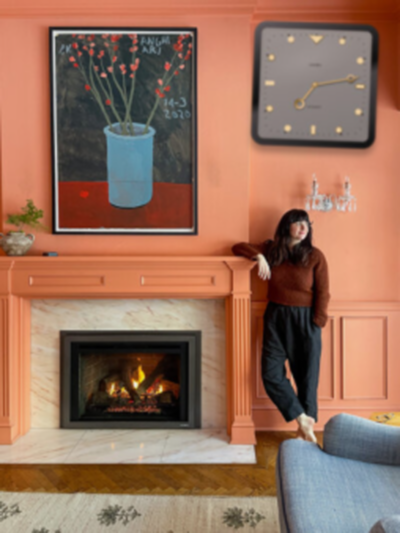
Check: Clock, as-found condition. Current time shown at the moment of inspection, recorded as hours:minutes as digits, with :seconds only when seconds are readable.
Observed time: 7:13
